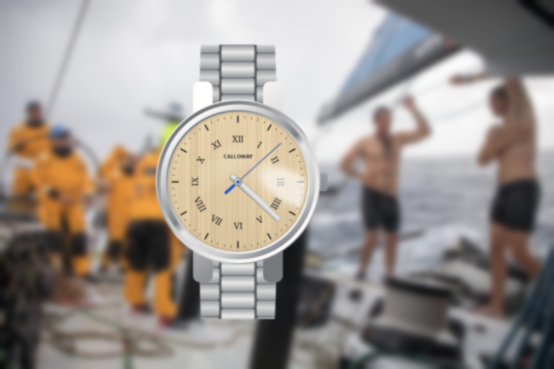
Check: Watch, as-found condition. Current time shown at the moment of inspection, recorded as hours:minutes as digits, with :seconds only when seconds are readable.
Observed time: 4:22:08
